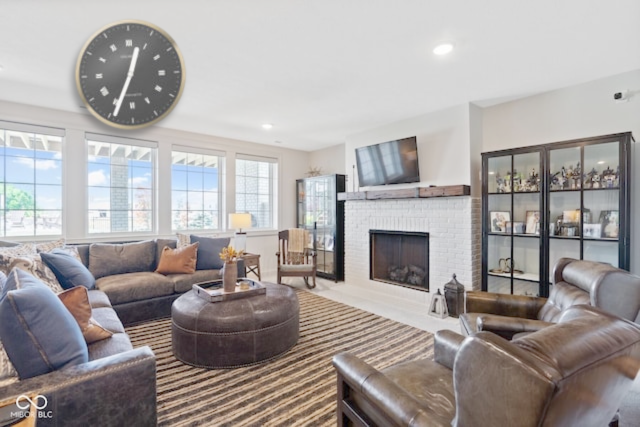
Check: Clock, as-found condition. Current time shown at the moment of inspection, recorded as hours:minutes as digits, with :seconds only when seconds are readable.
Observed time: 12:34
